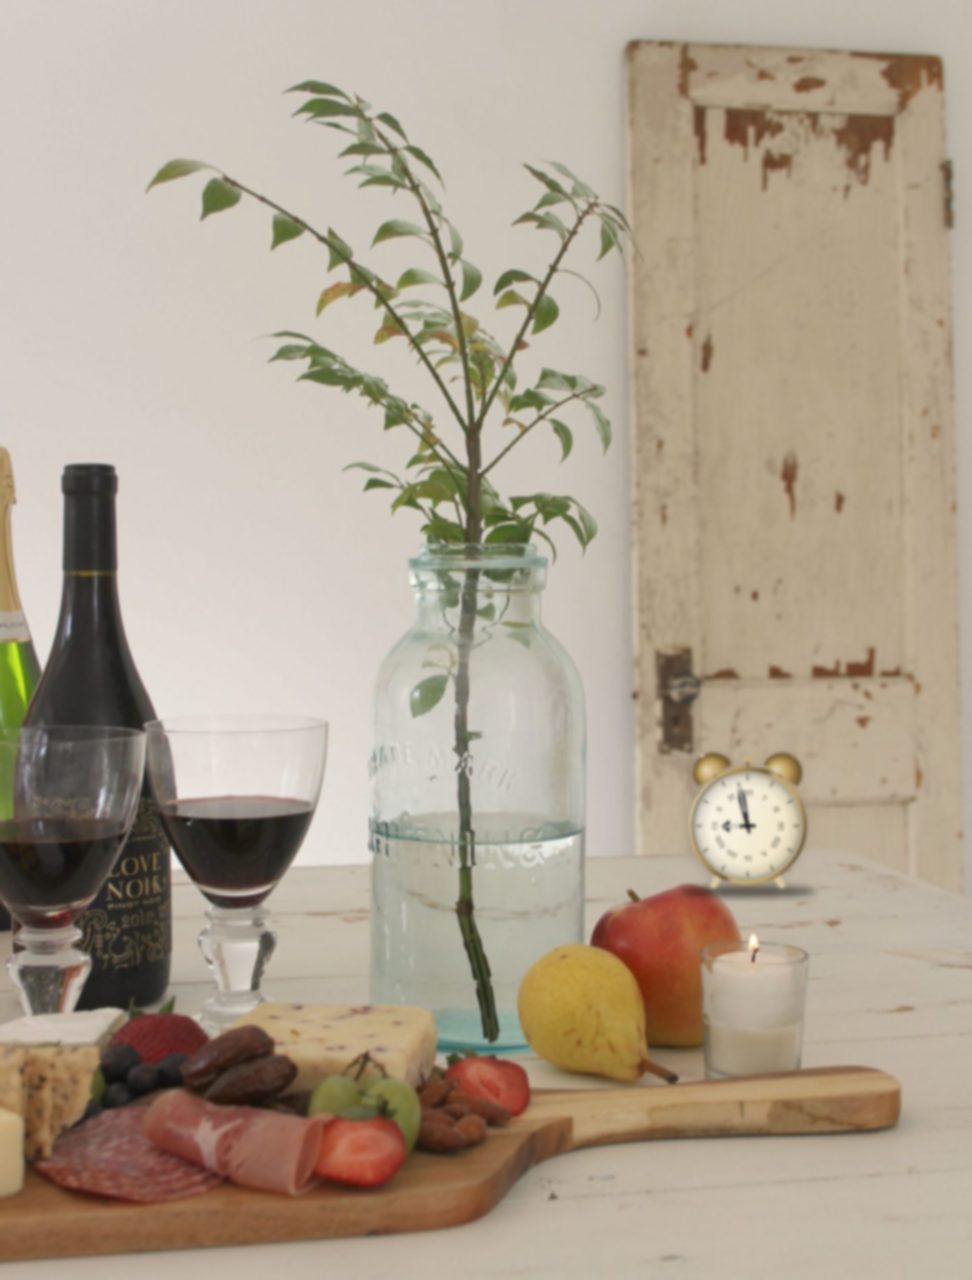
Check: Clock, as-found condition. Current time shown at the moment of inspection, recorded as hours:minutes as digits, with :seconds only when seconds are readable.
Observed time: 8:58
